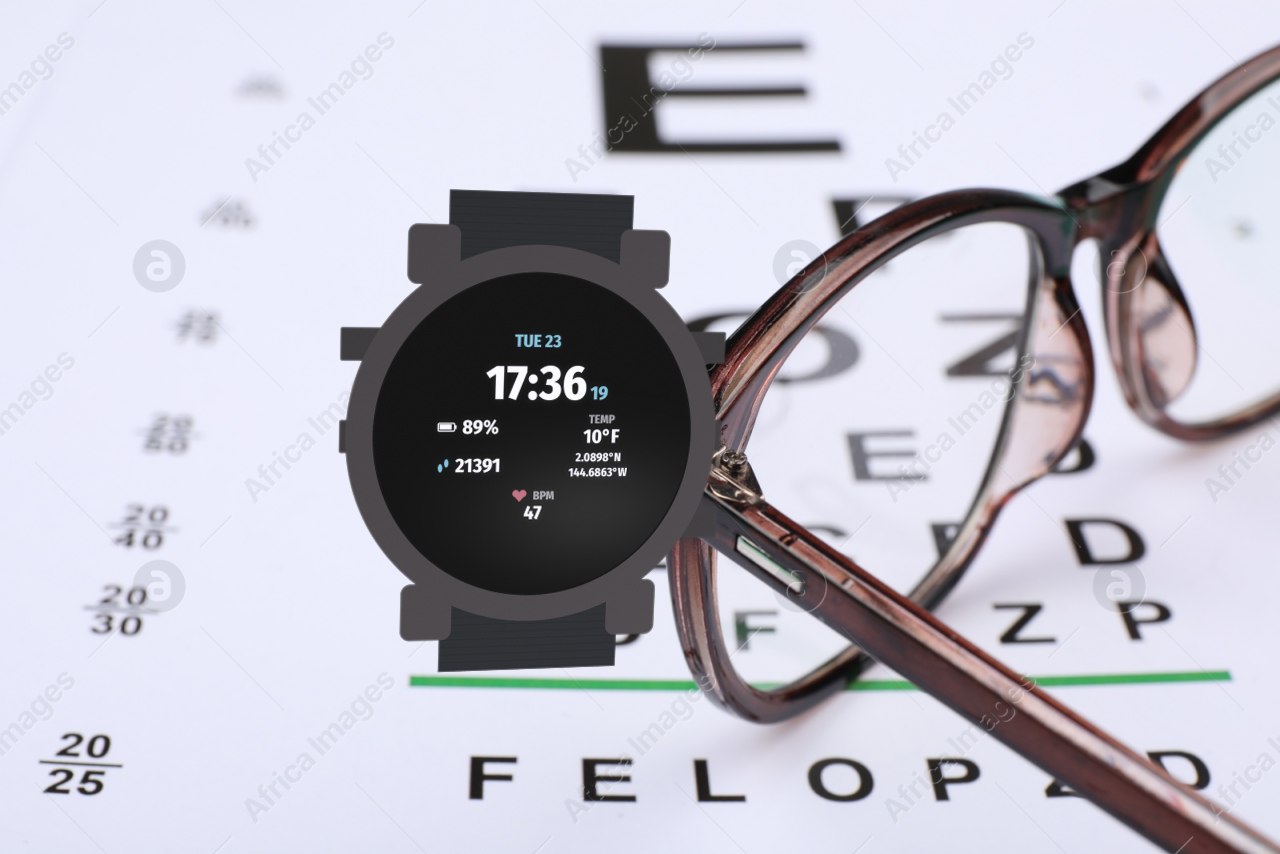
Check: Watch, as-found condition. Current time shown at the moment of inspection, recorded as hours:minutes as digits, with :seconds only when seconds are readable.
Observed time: 17:36:19
